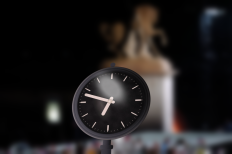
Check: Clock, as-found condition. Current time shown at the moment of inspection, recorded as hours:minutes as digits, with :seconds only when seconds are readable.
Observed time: 6:48
